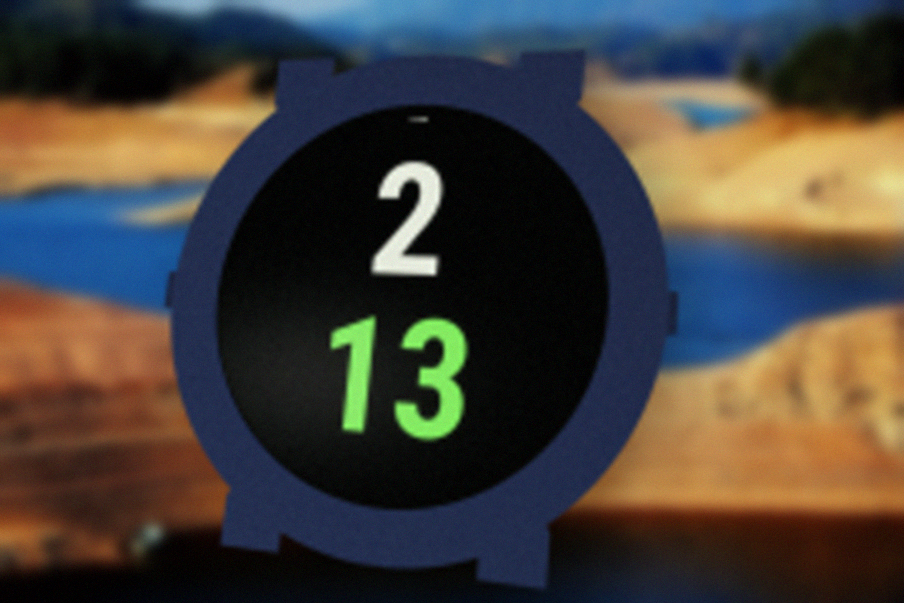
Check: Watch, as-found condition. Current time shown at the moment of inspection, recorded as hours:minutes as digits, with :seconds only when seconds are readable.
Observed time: 2:13
